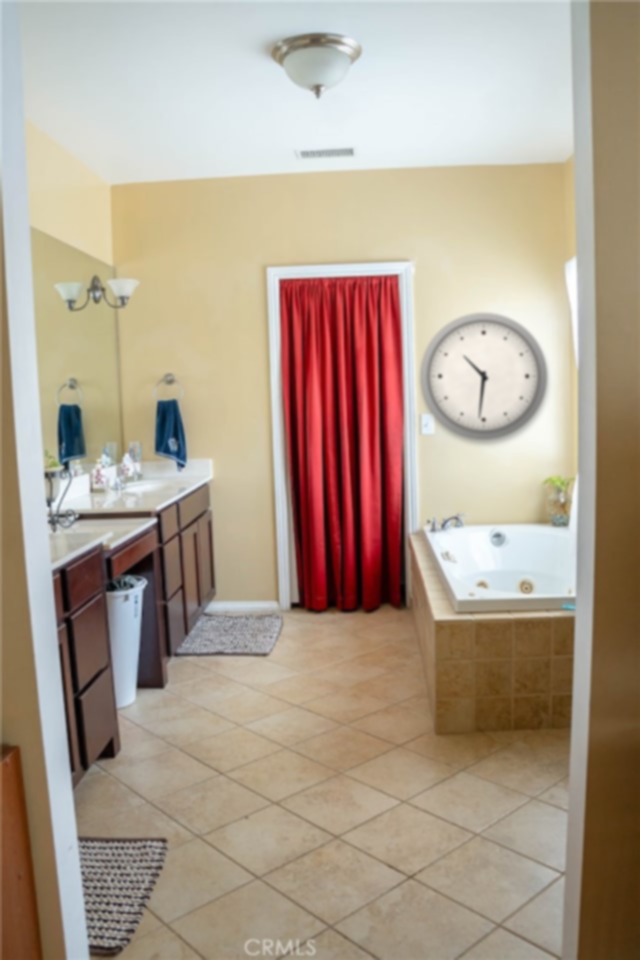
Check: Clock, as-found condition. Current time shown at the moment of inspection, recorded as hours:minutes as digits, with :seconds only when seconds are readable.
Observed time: 10:31
